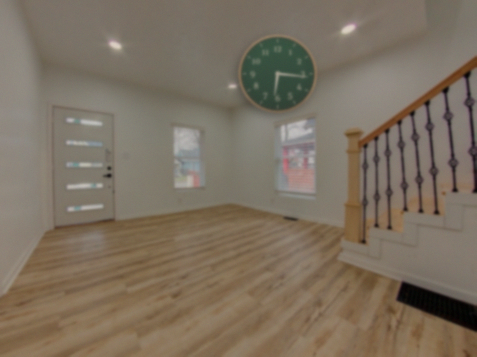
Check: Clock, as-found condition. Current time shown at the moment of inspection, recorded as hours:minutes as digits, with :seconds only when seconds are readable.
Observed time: 6:16
